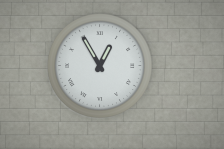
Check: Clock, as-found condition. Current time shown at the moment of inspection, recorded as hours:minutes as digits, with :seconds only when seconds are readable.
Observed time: 12:55
